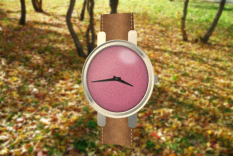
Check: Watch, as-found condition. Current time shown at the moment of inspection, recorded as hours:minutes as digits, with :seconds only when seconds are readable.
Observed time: 3:44
